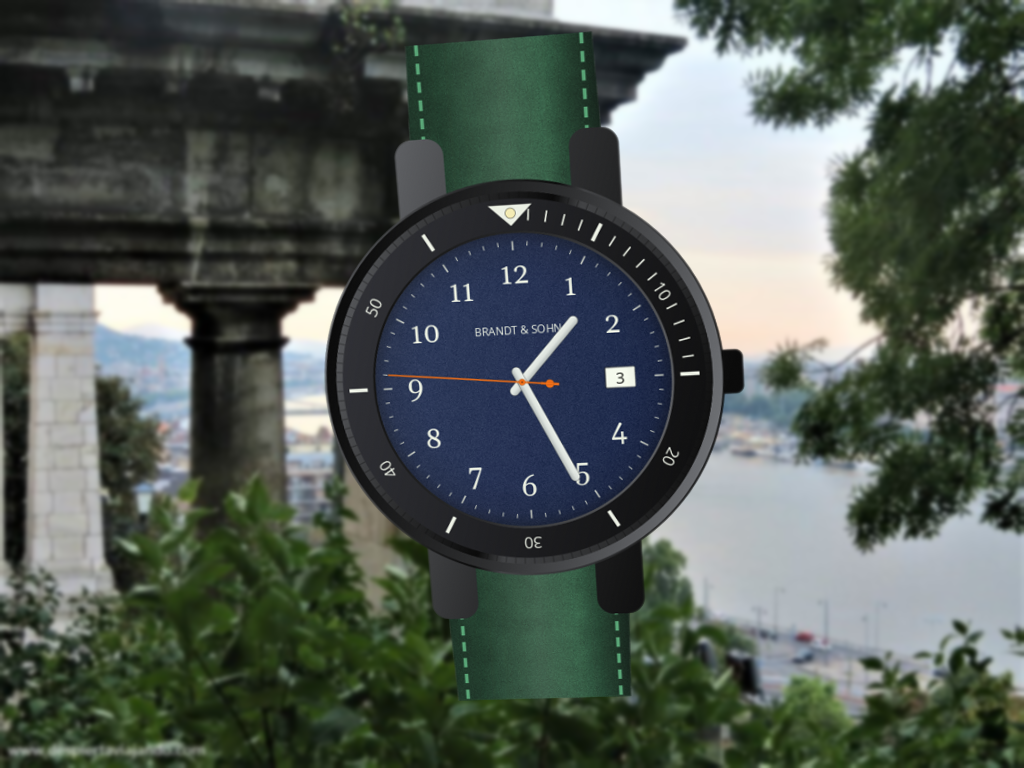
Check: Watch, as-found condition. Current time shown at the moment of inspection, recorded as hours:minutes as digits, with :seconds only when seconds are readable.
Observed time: 1:25:46
